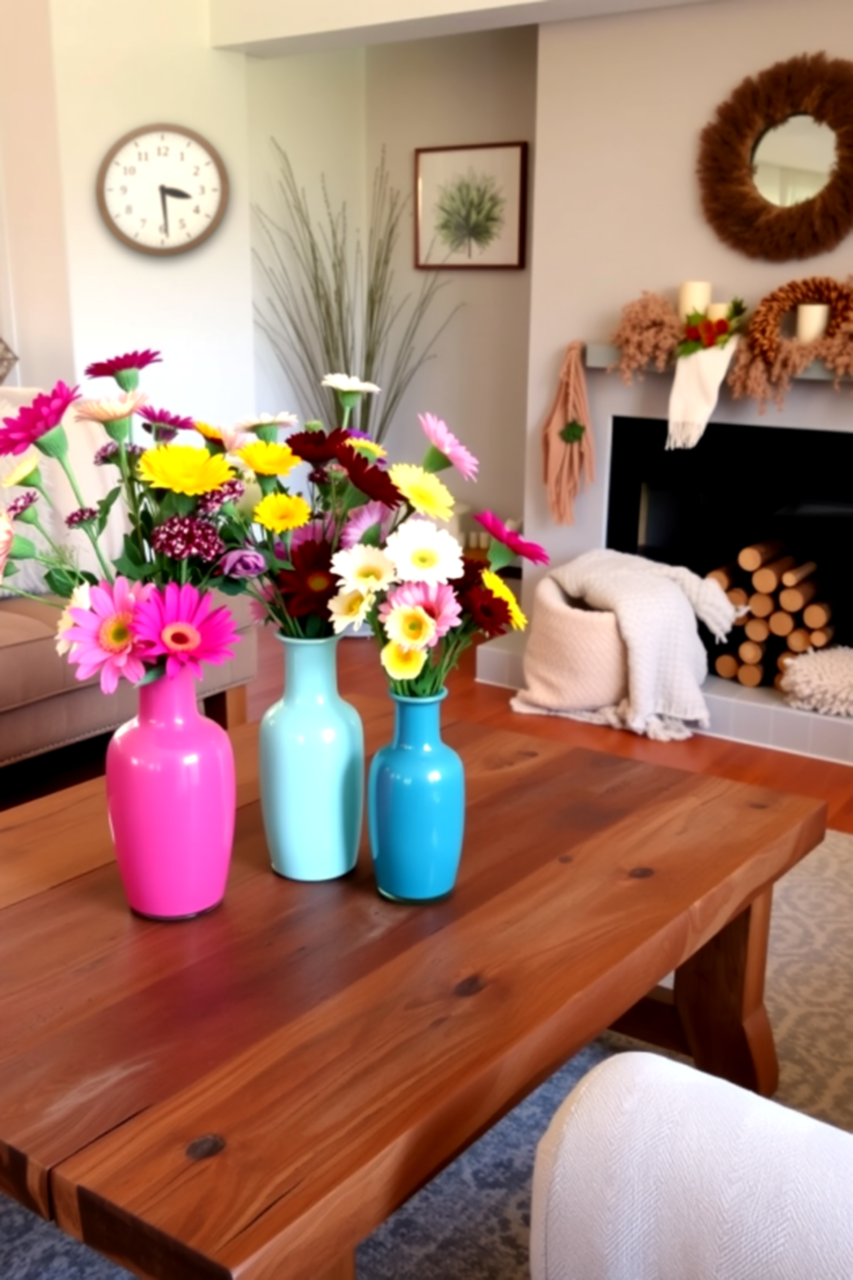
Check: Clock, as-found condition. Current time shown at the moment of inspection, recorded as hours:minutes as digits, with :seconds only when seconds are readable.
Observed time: 3:29
